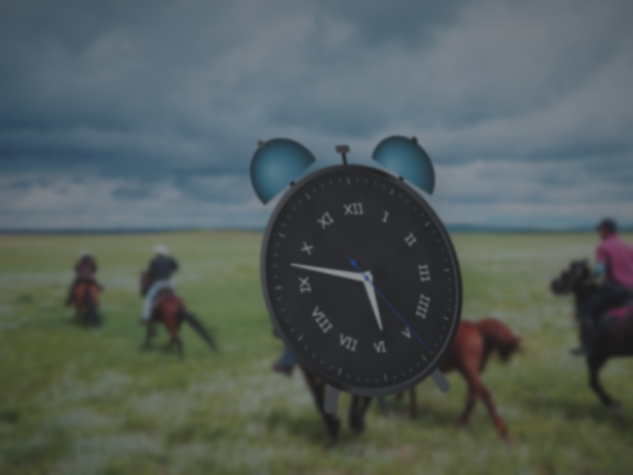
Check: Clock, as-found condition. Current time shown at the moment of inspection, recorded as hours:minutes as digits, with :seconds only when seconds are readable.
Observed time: 5:47:24
